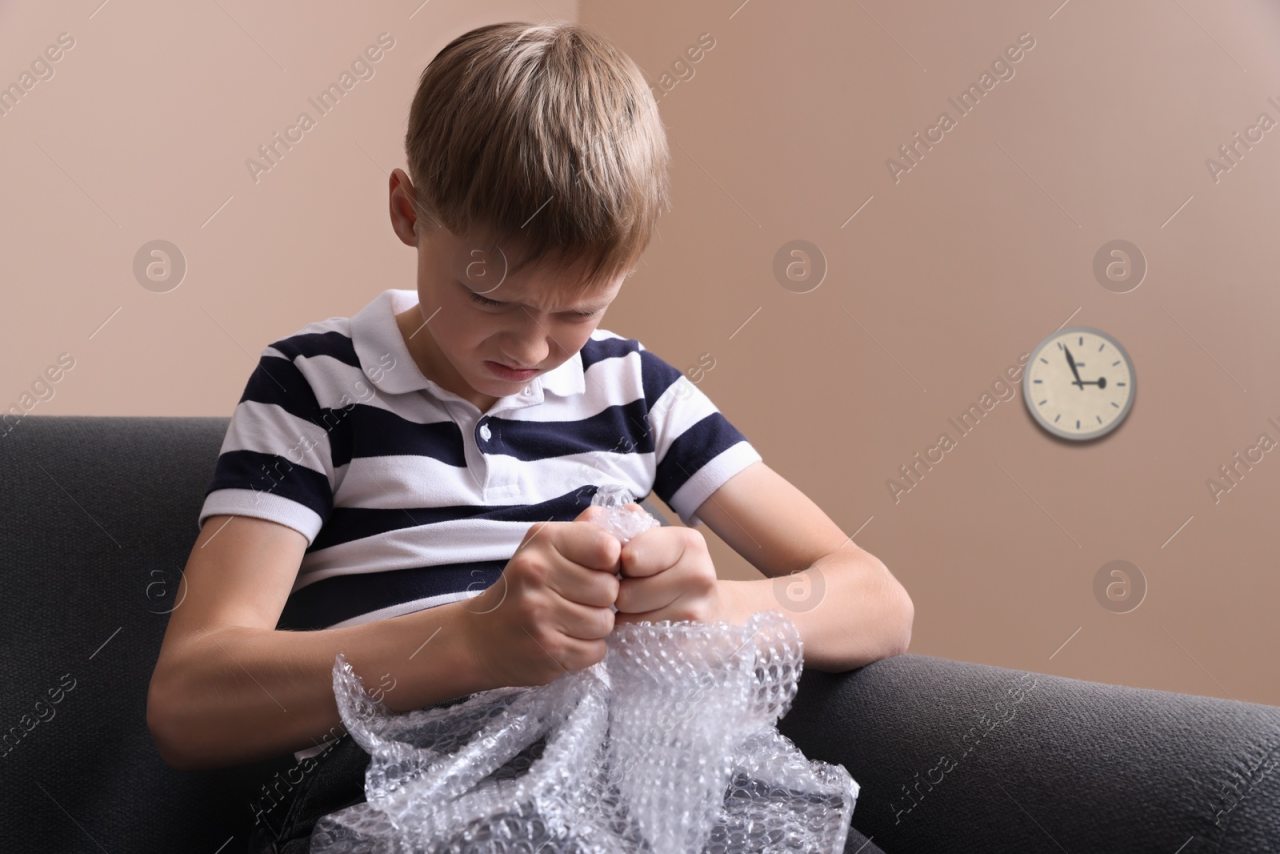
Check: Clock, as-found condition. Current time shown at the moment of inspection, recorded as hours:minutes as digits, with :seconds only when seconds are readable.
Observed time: 2:56
